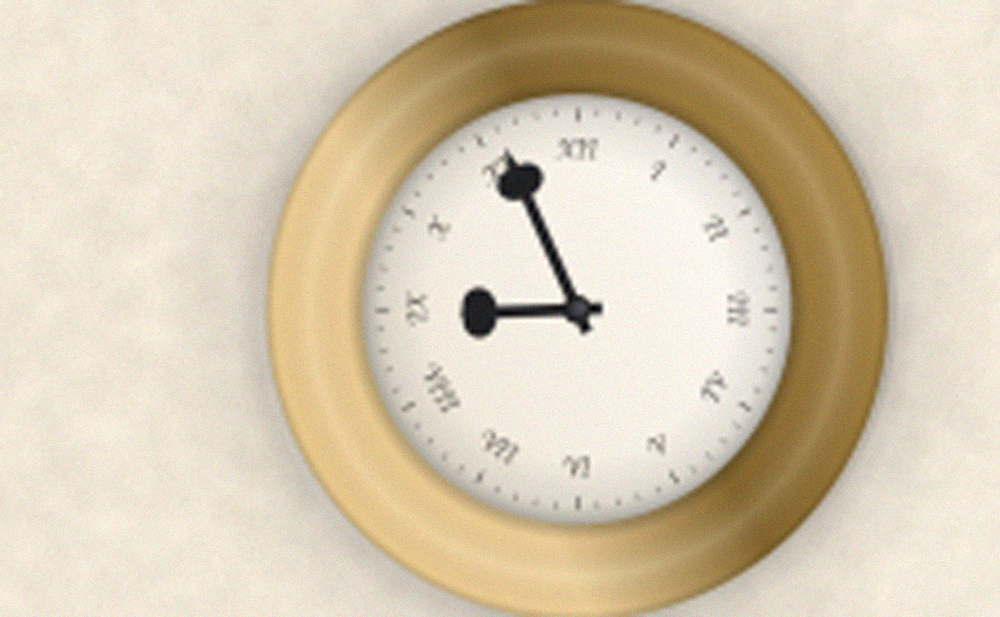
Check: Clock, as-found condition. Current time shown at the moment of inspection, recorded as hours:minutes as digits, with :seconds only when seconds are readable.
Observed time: 8:56
